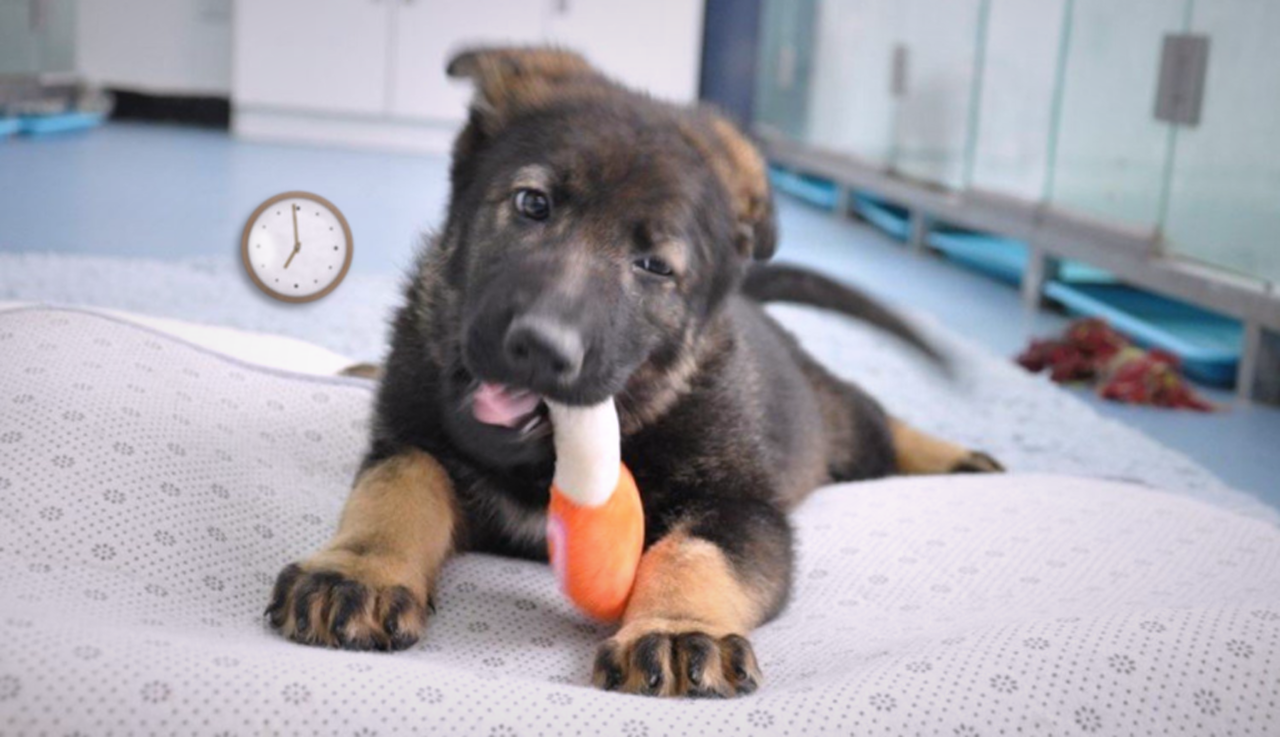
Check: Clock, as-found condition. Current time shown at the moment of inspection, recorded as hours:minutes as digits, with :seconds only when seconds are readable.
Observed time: 6:59
